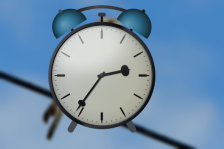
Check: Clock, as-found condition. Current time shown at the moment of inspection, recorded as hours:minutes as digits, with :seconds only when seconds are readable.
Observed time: 2:36
